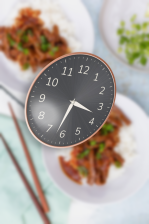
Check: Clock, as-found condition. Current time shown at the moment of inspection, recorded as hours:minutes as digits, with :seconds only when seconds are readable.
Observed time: 3:32
